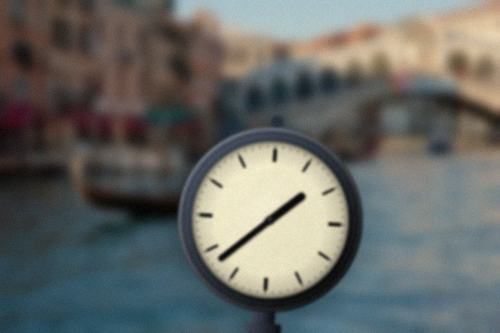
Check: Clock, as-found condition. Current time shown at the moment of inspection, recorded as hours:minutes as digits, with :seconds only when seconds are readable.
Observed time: 1:38
